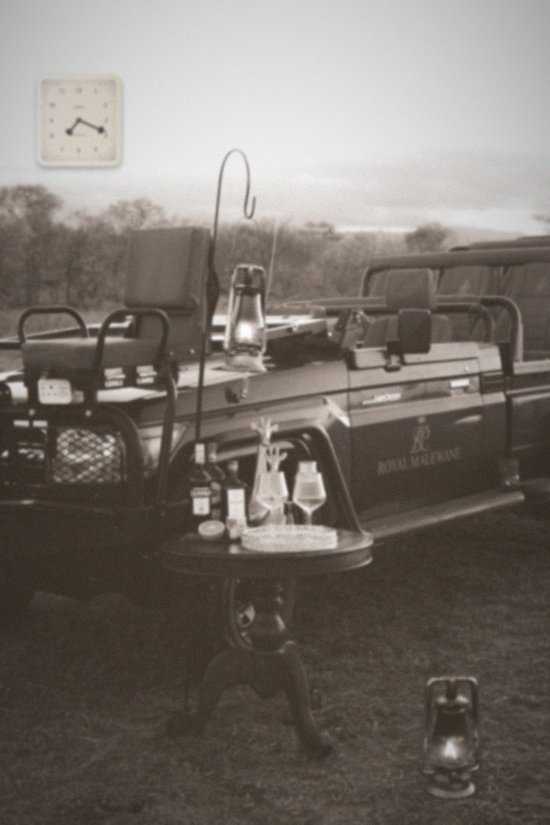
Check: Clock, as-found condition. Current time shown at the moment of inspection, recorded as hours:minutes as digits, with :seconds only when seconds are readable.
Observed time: 7:19
